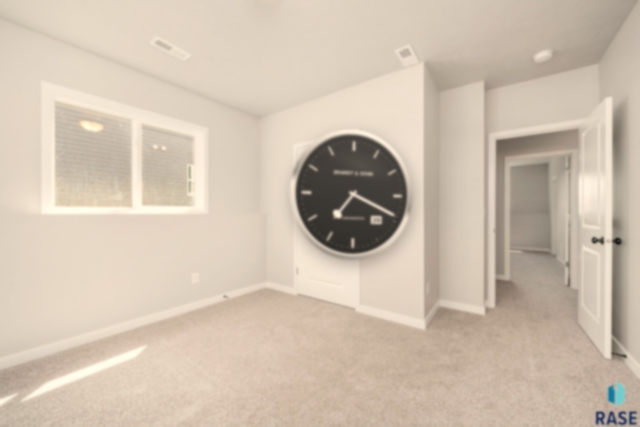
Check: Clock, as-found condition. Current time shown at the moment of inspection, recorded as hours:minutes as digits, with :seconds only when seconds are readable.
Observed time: 7:19
